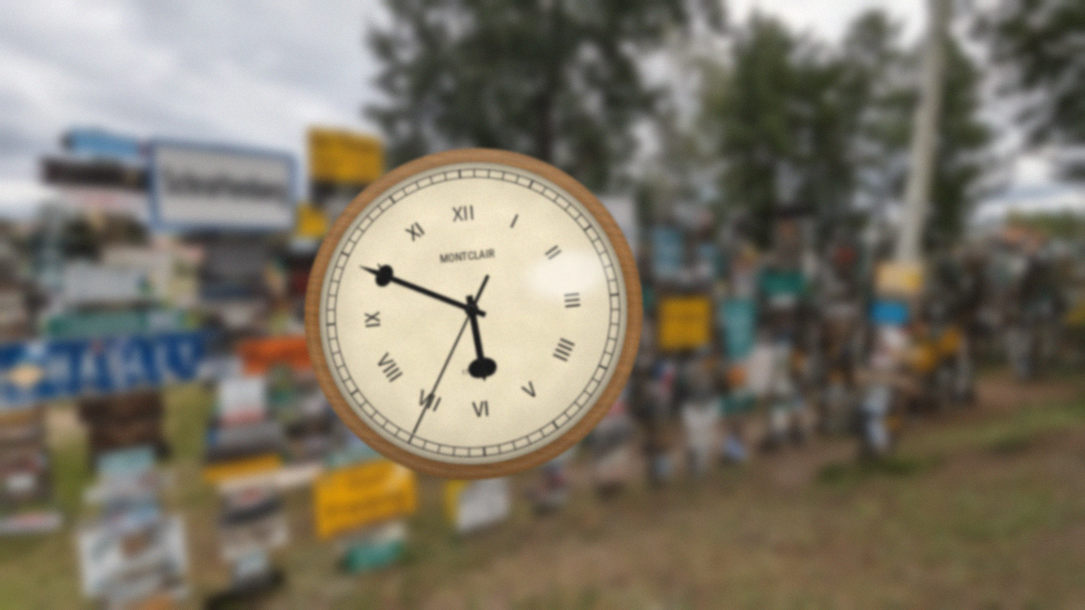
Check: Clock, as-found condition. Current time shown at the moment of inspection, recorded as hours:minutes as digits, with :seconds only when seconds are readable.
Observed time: 5:49:35
